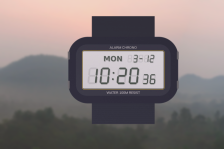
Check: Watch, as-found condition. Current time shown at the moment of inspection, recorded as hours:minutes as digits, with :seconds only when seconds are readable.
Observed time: 10:20:36
